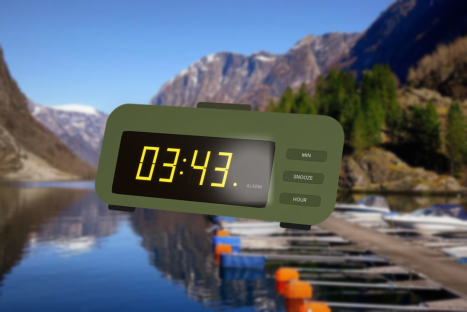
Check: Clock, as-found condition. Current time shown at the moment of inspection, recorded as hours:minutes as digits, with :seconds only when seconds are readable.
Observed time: 3:43
